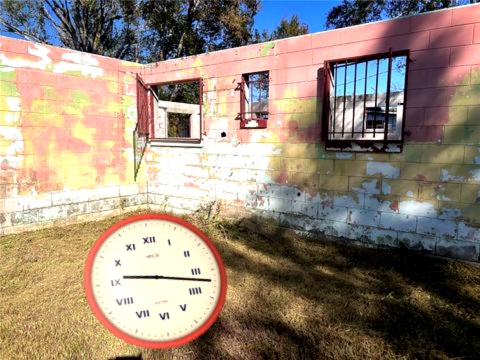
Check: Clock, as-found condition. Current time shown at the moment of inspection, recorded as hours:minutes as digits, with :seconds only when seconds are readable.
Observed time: 9:17
